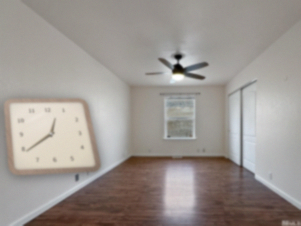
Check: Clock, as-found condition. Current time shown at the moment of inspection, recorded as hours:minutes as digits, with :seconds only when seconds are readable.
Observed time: 12:39
